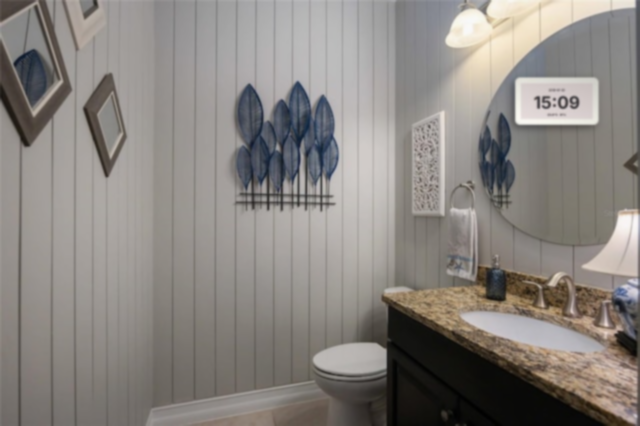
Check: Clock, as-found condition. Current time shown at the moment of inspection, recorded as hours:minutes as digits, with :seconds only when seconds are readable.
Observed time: 15:09
